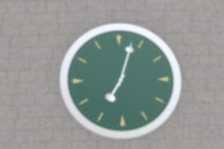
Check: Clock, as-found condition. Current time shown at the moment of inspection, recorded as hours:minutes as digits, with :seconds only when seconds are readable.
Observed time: 7:03
